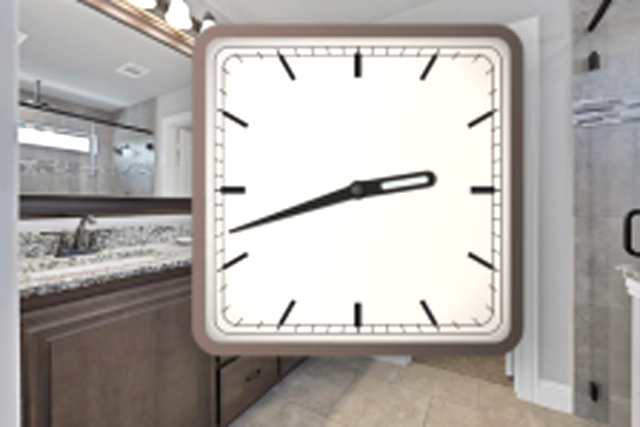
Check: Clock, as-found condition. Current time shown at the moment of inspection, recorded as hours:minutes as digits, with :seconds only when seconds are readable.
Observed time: 2:42
